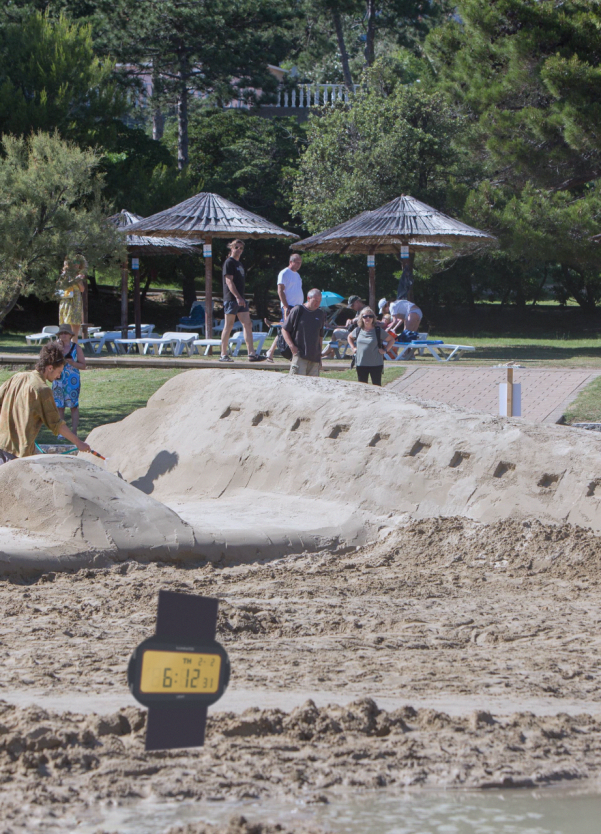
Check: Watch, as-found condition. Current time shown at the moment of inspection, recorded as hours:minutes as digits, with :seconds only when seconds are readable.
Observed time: 6:12
